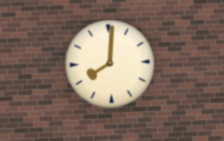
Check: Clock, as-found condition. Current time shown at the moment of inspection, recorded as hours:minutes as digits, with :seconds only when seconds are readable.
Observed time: 8:01
